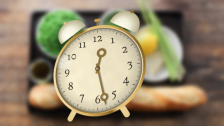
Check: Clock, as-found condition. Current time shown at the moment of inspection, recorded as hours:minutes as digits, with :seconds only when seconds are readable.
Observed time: 12:28
